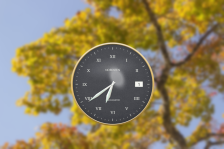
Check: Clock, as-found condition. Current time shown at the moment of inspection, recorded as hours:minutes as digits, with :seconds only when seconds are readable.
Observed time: 6:39
